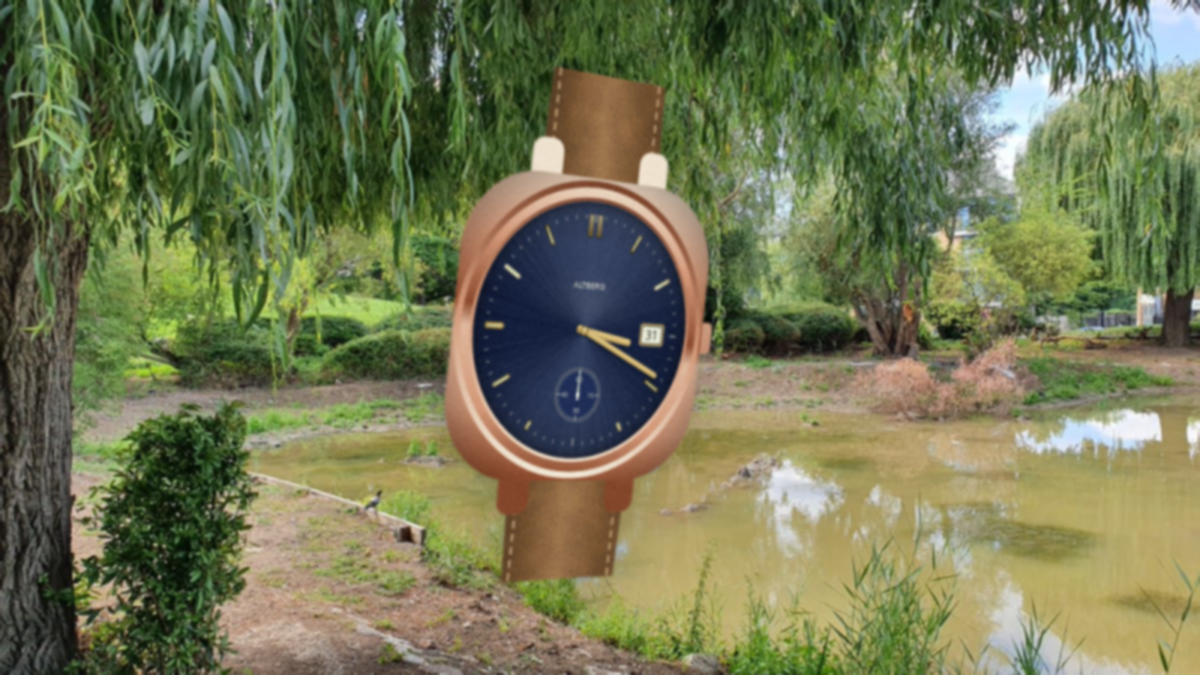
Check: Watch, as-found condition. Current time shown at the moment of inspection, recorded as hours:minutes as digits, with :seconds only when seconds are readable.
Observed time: 3:19
